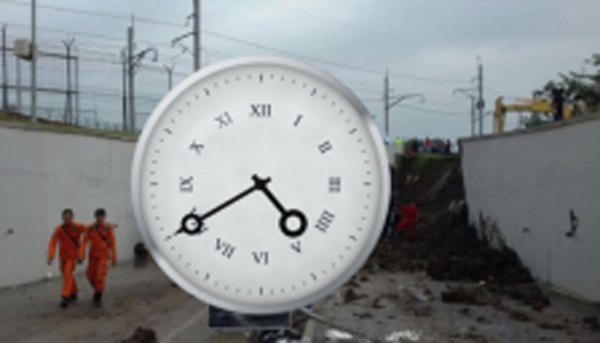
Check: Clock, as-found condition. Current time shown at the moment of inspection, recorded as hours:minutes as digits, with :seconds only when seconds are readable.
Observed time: 4:40
